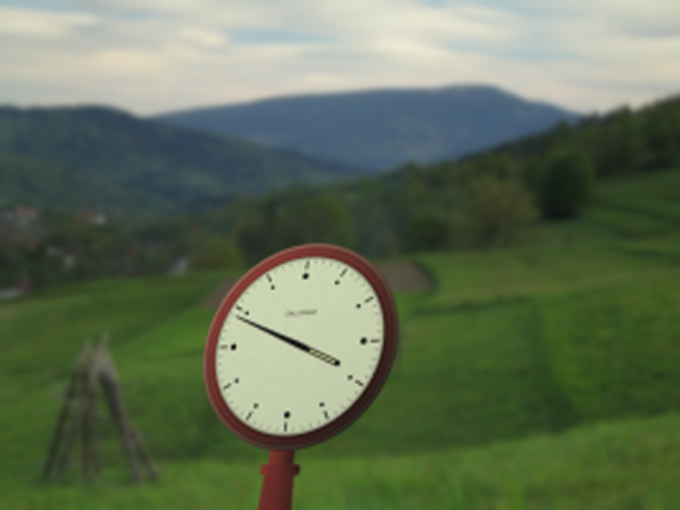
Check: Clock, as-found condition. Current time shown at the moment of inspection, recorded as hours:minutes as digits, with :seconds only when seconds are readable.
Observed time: 3:49
